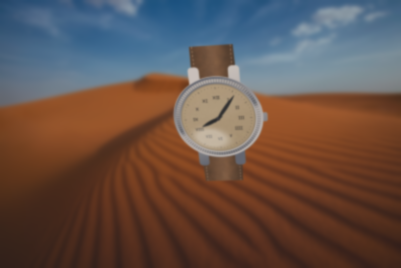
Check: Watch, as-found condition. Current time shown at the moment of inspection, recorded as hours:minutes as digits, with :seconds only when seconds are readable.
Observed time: 8:06
